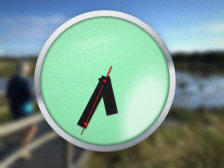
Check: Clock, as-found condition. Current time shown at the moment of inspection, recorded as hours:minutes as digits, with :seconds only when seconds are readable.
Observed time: 5:34:34
